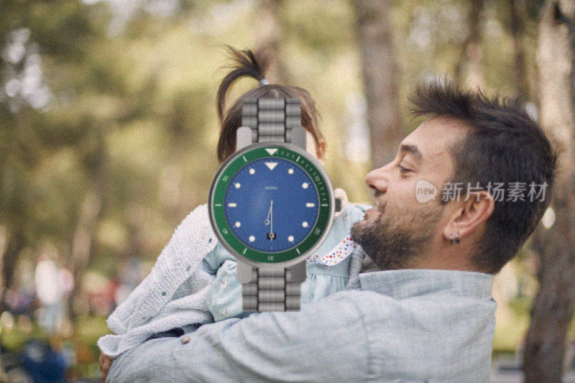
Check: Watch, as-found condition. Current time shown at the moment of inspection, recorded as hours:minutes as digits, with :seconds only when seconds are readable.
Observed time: 6:30
